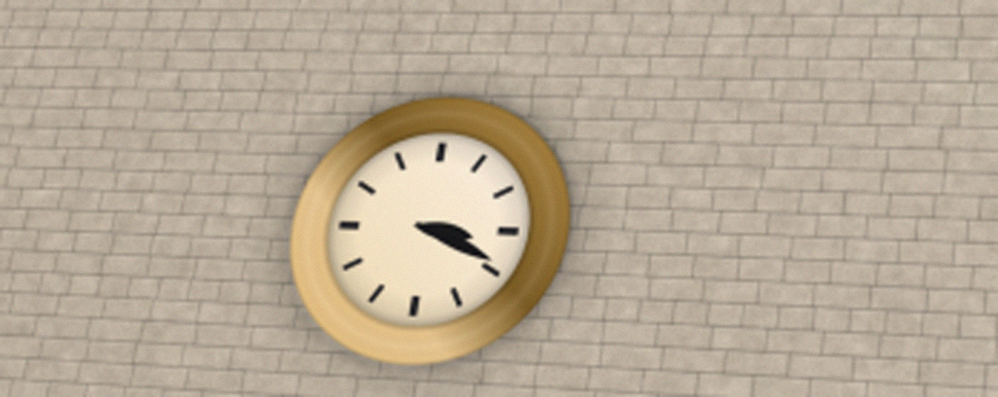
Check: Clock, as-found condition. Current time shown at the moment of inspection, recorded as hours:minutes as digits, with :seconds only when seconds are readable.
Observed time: 3:19
